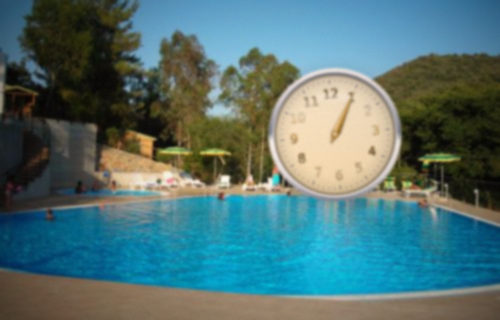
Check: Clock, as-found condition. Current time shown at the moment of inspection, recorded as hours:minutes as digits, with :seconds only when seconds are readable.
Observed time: 1:05
